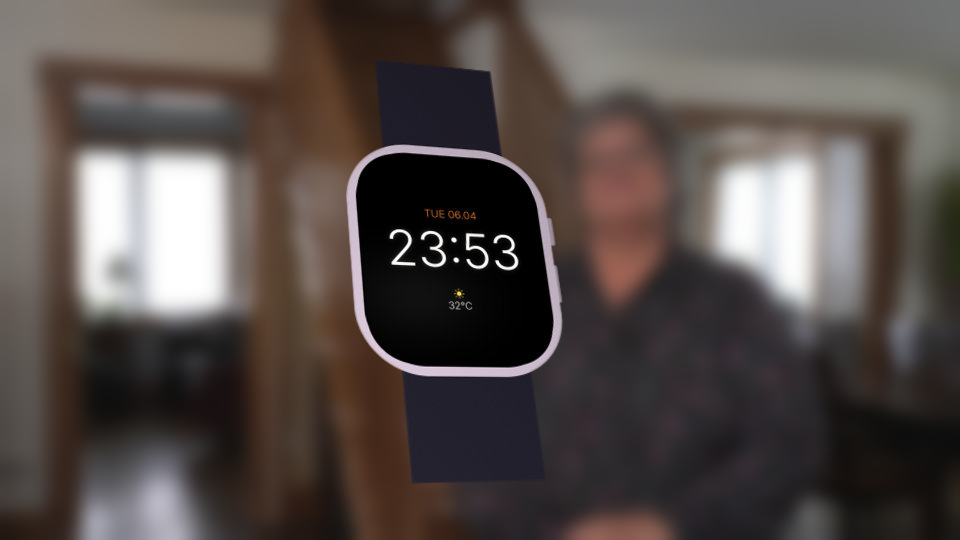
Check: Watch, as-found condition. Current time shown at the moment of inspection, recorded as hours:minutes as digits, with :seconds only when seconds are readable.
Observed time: 23:53
